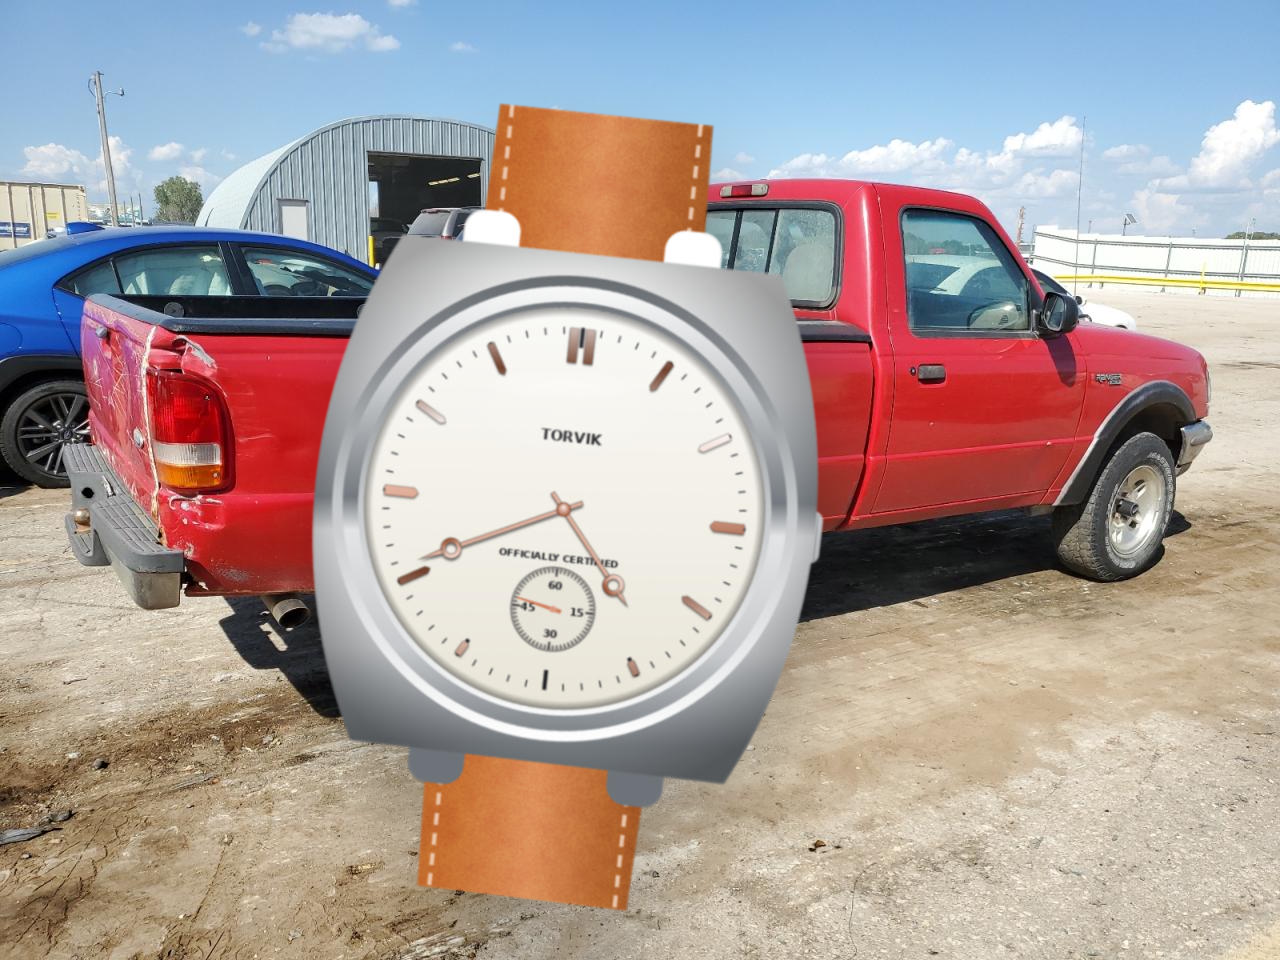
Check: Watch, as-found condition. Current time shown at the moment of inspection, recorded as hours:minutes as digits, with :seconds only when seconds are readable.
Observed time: 4:40:47
